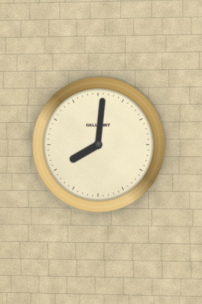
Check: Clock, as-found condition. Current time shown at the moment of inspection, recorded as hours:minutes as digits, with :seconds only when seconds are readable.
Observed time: 8:01
